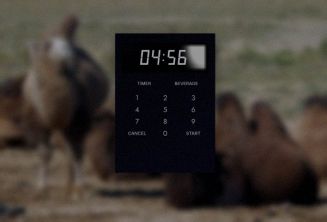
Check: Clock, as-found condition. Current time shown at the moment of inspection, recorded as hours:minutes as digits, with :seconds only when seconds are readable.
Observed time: 4:56
